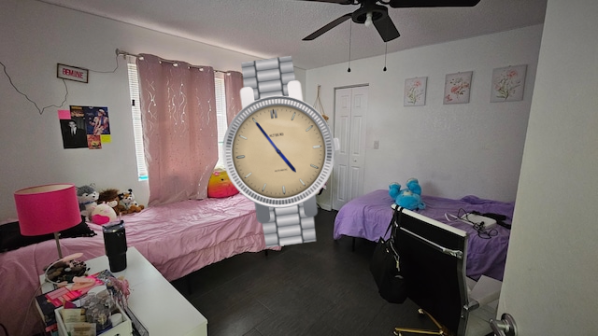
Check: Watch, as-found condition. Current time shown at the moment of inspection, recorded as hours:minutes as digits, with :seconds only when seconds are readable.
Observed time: 4:55
